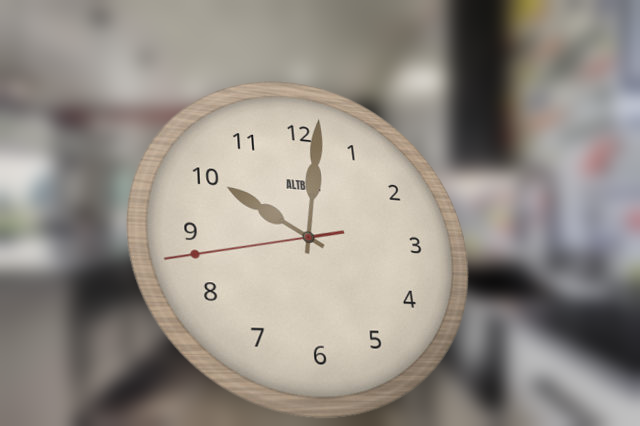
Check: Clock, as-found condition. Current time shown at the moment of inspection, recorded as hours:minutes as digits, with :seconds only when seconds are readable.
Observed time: 10:01:43
